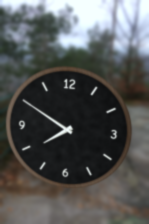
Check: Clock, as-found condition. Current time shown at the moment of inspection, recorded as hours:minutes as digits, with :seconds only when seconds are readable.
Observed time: 7:50
